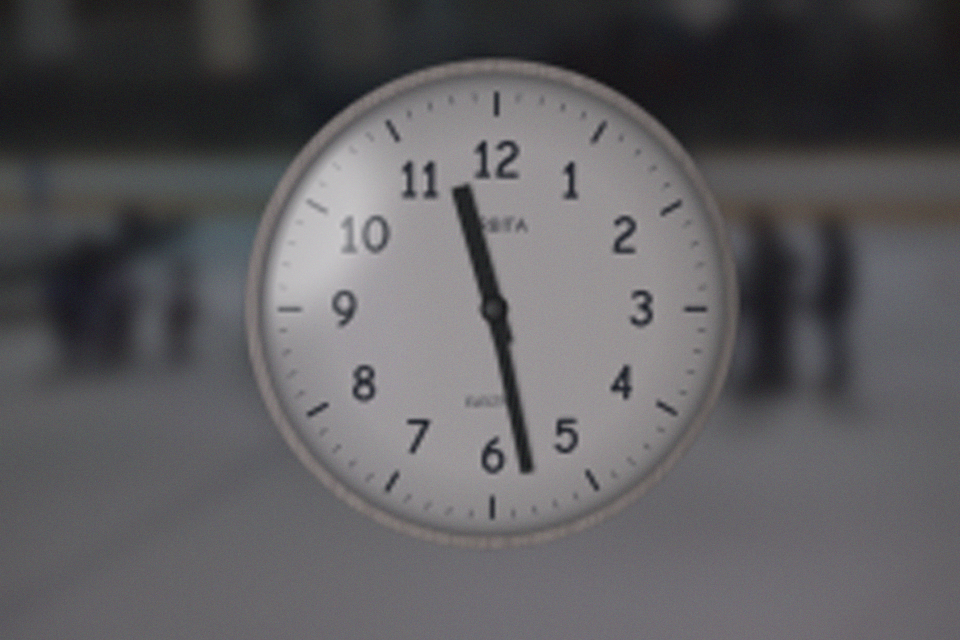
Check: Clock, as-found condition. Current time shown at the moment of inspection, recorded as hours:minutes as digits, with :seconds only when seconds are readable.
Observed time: 11:28
